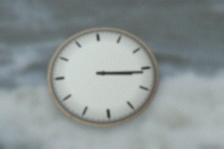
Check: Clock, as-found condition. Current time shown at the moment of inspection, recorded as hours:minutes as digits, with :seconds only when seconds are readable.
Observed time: 3:16
